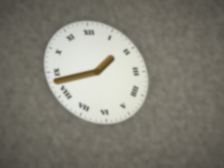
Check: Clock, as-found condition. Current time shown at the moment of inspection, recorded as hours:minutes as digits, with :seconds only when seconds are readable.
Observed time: 1:43
